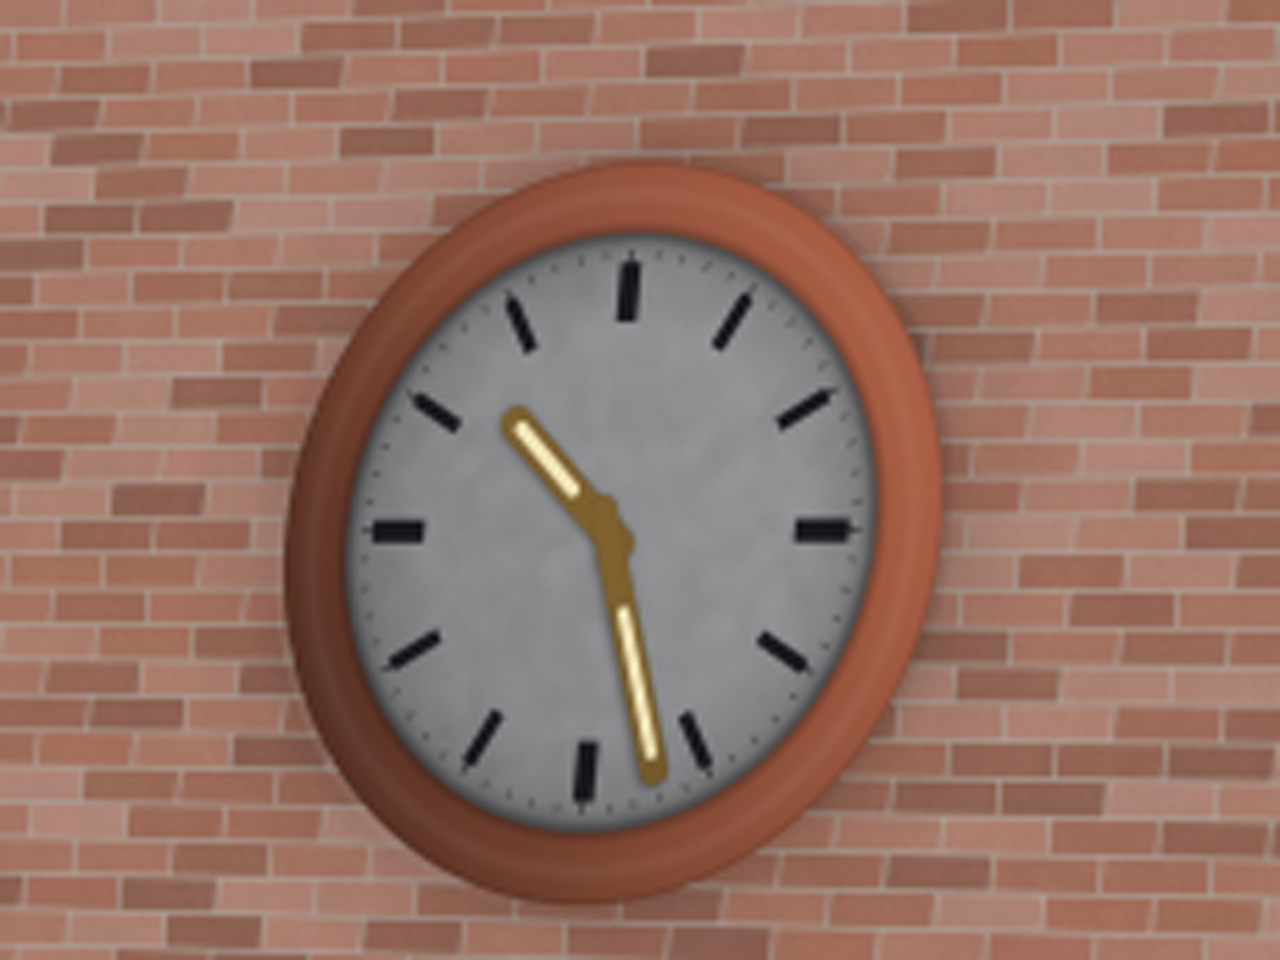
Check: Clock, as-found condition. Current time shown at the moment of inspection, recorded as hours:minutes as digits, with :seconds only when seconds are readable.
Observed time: 10:27
